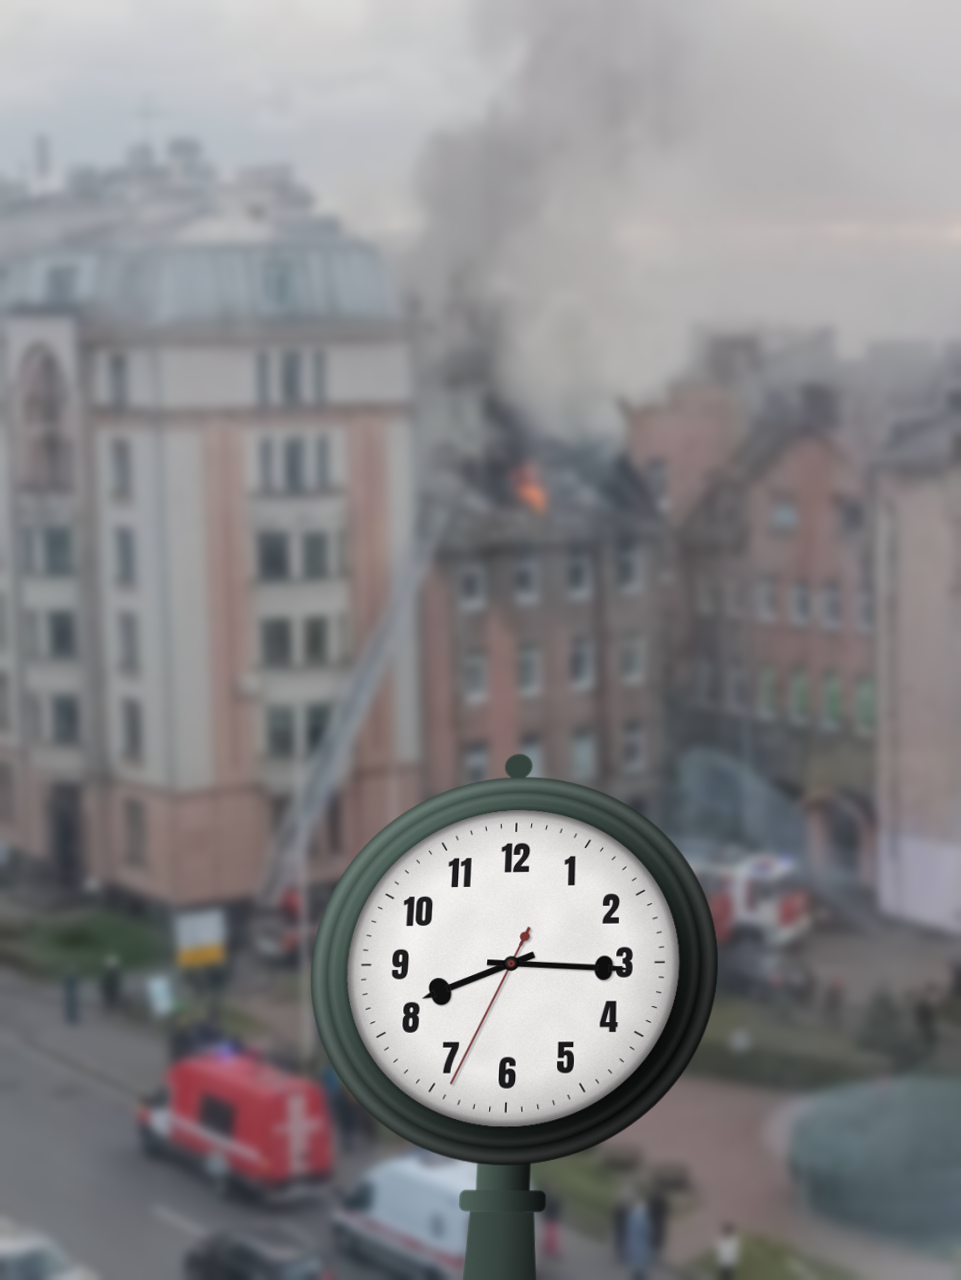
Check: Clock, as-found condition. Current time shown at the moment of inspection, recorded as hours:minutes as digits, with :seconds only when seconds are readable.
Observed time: 8:15:34
